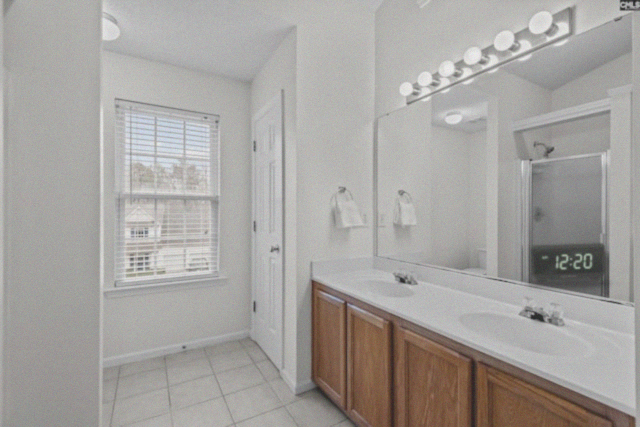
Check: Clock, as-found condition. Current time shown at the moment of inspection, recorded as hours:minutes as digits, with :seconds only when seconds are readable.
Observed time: 12:20
